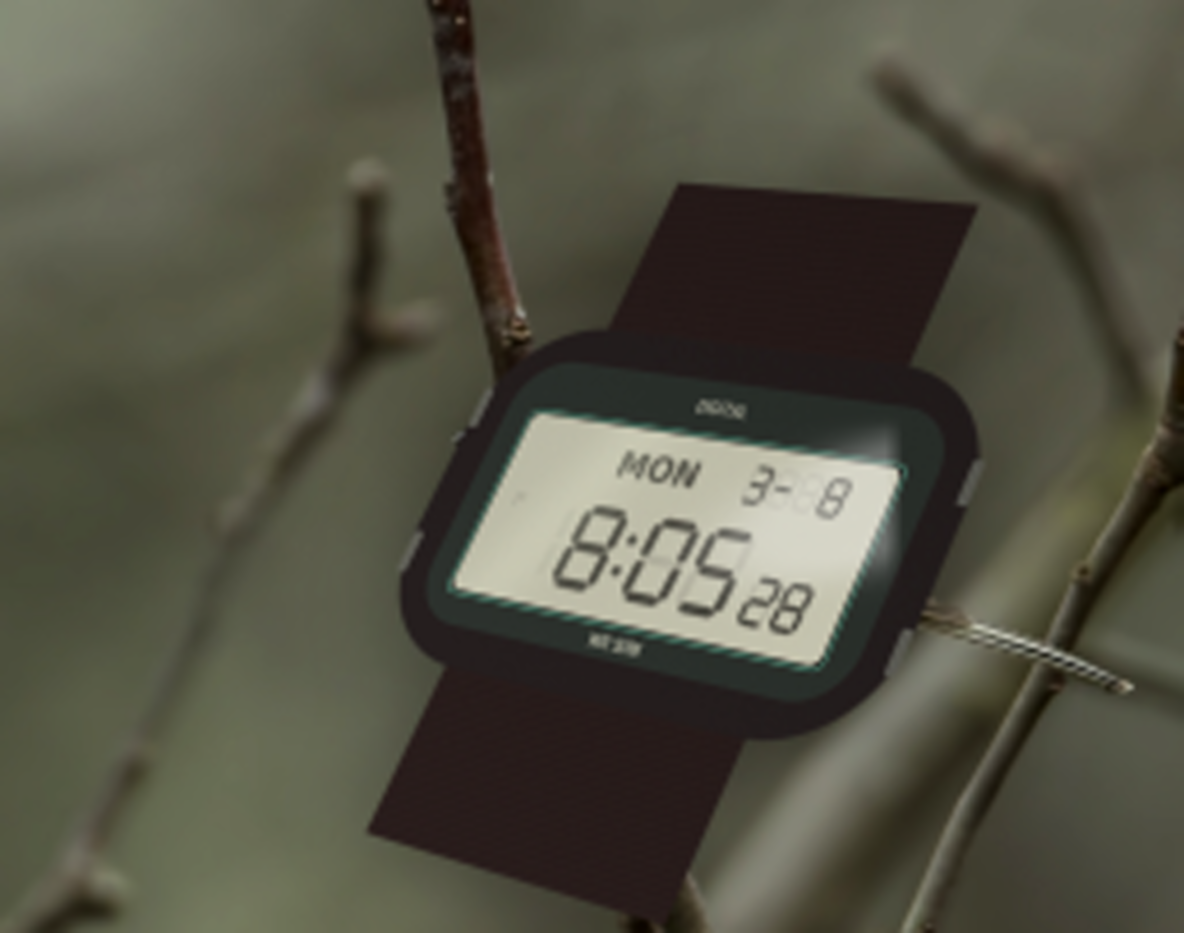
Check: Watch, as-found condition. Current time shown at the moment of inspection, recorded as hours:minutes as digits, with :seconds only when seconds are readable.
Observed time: 8:05:28
